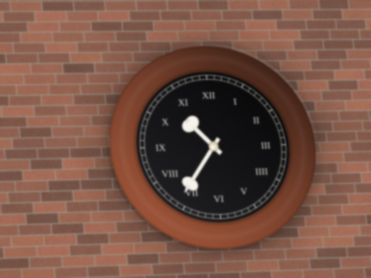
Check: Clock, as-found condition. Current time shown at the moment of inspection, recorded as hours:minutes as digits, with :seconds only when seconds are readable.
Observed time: 10:36
